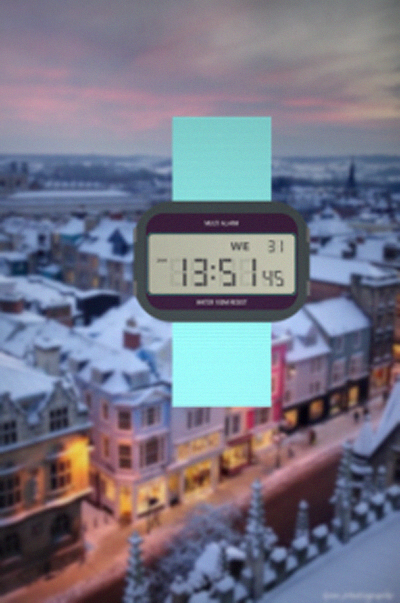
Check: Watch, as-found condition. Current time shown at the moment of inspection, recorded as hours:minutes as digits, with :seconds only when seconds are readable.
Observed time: 13:51:45
